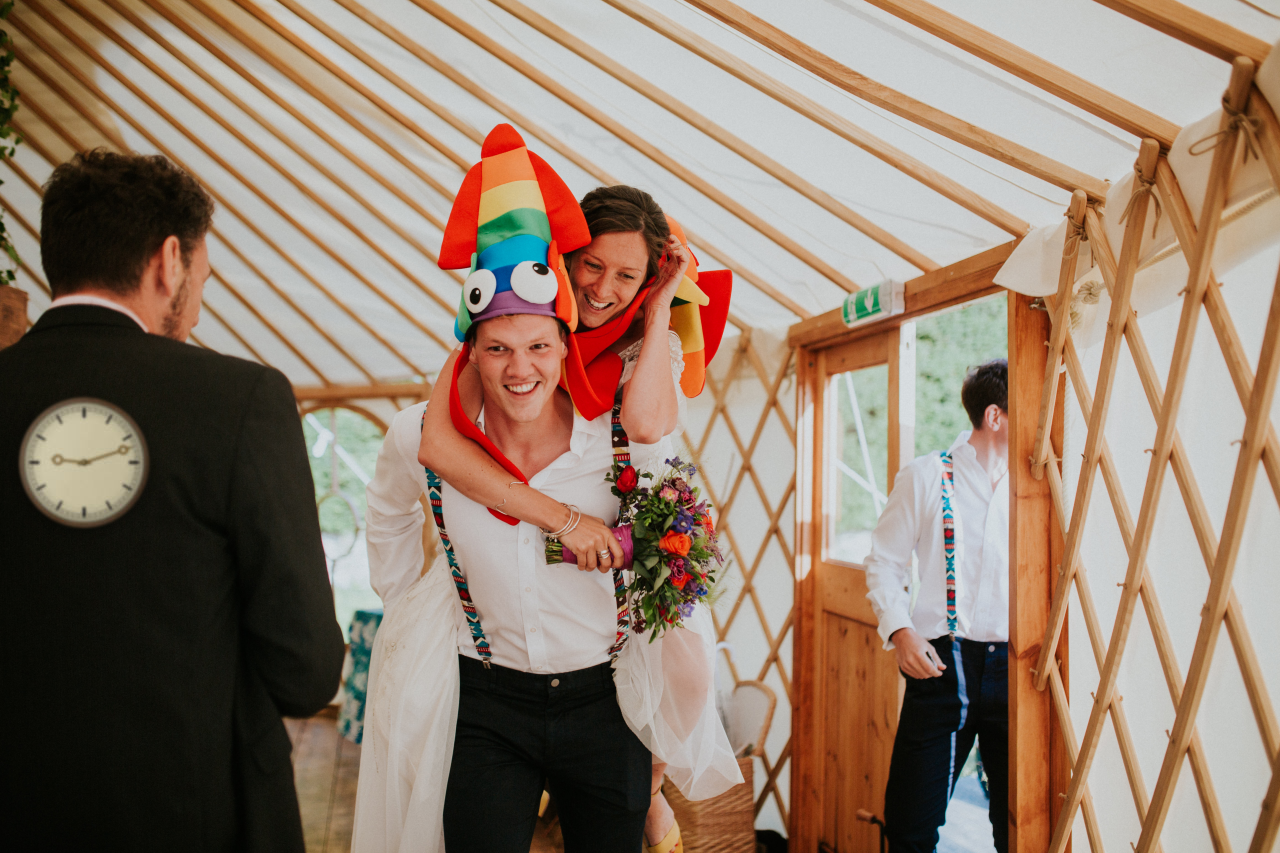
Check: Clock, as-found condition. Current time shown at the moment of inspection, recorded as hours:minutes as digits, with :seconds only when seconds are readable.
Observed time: 9:12
